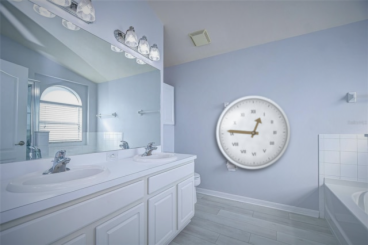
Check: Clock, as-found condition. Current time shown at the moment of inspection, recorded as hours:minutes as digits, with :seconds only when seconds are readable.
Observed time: 12:46
